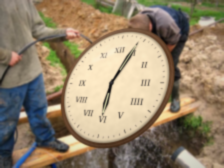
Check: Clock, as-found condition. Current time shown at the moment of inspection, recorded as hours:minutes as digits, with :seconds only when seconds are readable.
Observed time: 6:04
